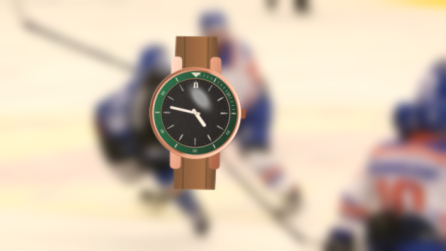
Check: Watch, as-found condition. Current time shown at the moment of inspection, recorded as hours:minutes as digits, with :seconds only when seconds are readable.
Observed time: 4:47
